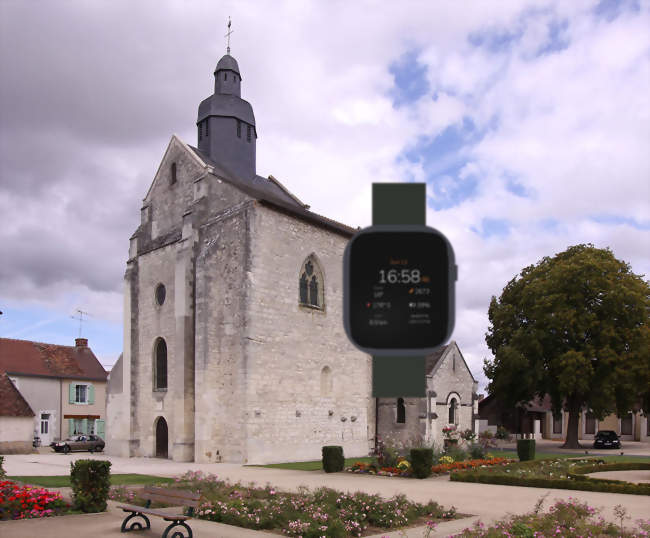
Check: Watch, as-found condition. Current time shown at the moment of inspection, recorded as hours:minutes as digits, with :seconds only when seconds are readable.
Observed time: 16:58
